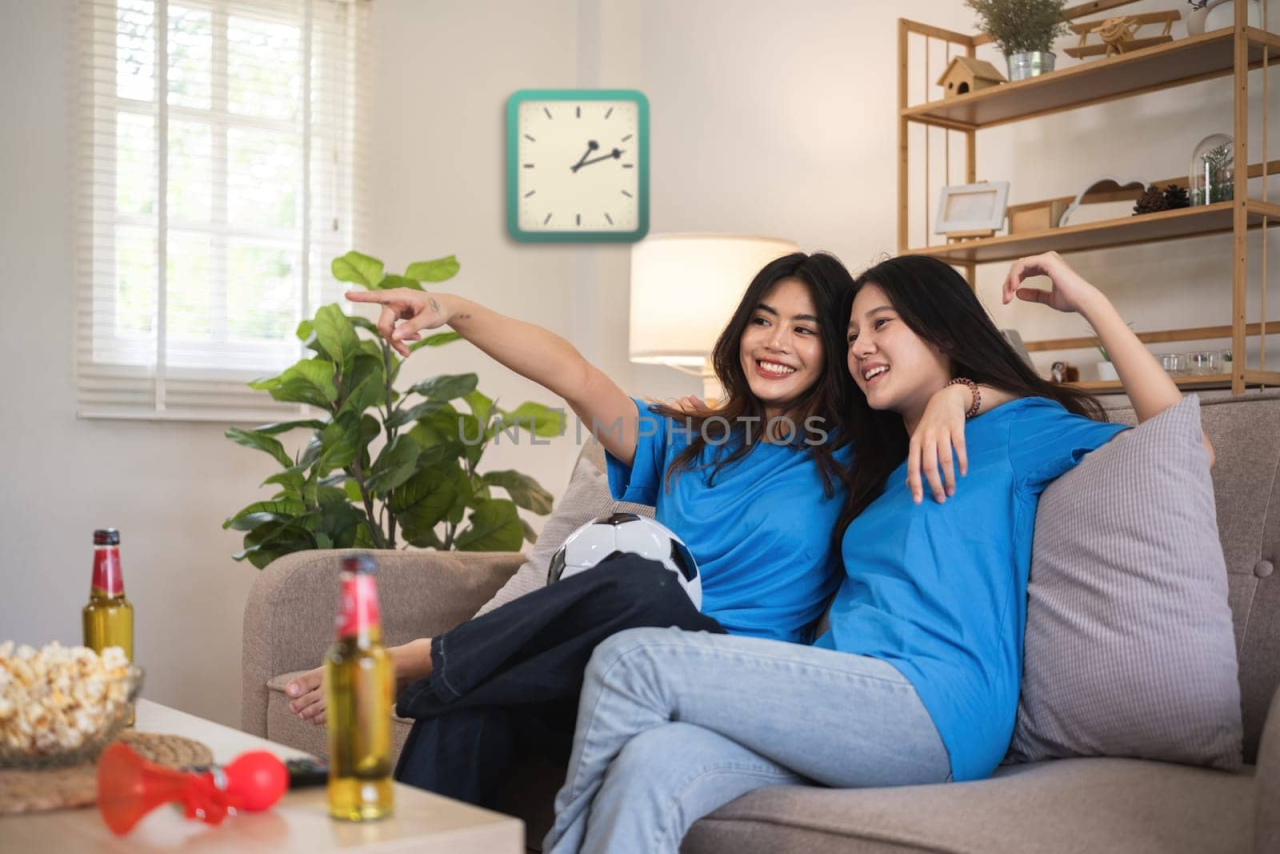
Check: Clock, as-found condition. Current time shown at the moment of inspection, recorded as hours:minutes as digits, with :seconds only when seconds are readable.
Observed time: 1:12
